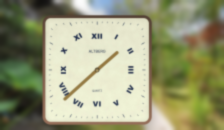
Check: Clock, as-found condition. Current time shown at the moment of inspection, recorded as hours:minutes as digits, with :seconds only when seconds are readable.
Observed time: 1:38
